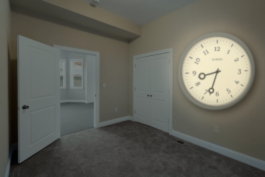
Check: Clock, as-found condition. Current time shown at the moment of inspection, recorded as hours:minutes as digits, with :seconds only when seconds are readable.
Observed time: 8:33
